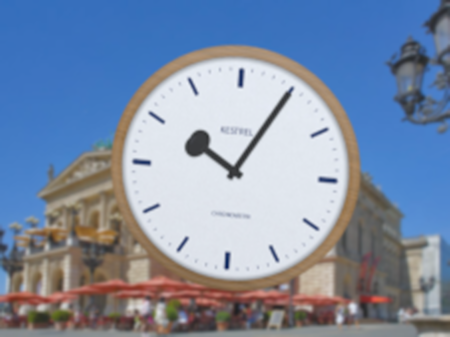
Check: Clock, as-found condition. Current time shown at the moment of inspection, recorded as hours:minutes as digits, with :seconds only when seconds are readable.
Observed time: 10:05
